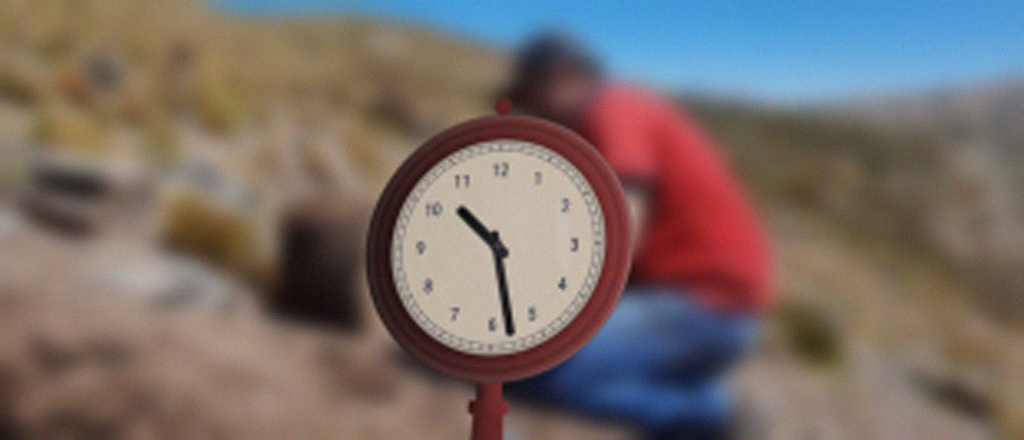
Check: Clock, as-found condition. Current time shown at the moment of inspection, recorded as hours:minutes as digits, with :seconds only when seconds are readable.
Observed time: 10:28
